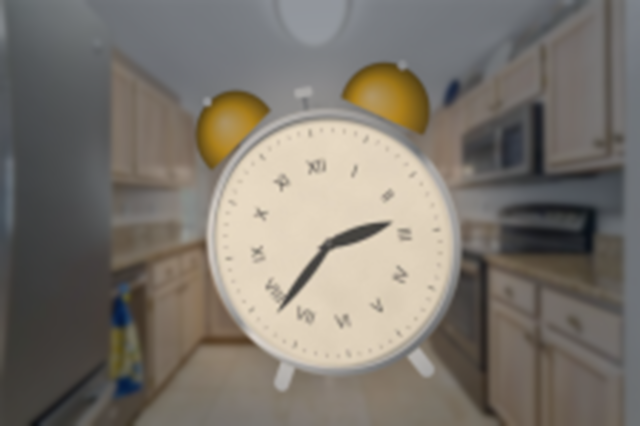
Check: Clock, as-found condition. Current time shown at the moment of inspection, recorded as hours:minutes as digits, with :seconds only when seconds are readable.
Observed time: 2:38
